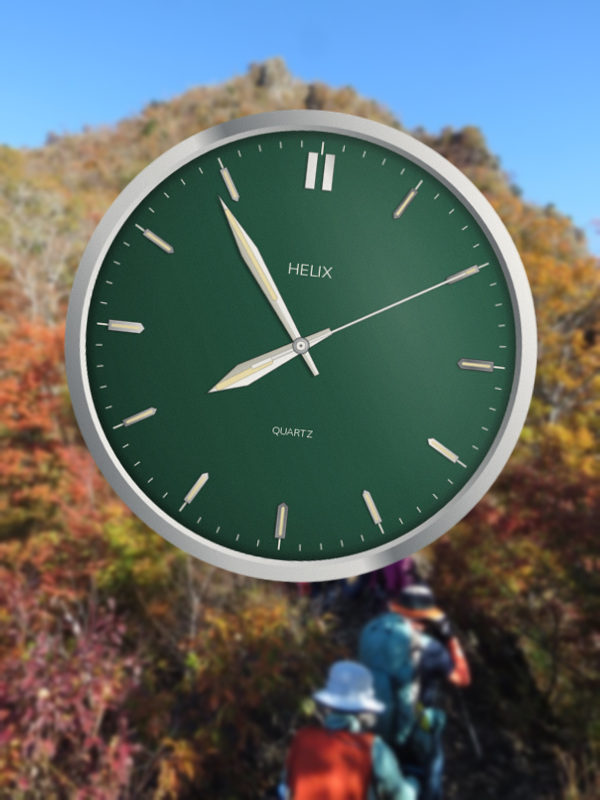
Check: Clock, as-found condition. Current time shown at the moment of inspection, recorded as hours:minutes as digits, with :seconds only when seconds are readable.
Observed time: 7:54:10
